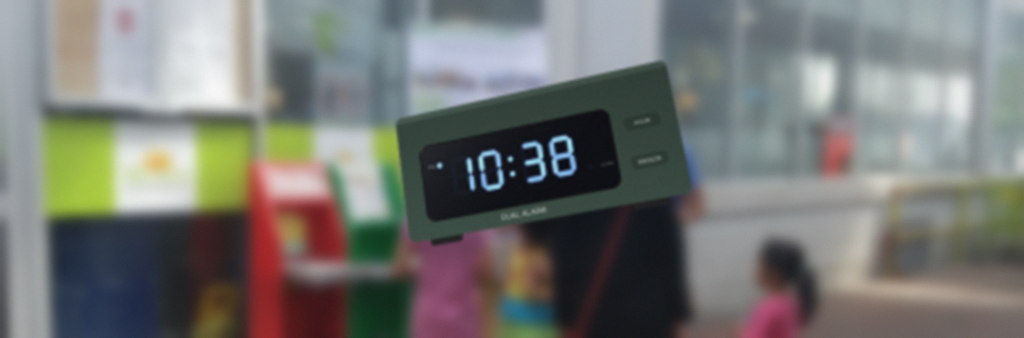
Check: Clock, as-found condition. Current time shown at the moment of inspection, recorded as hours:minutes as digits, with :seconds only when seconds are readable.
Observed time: 10:38
